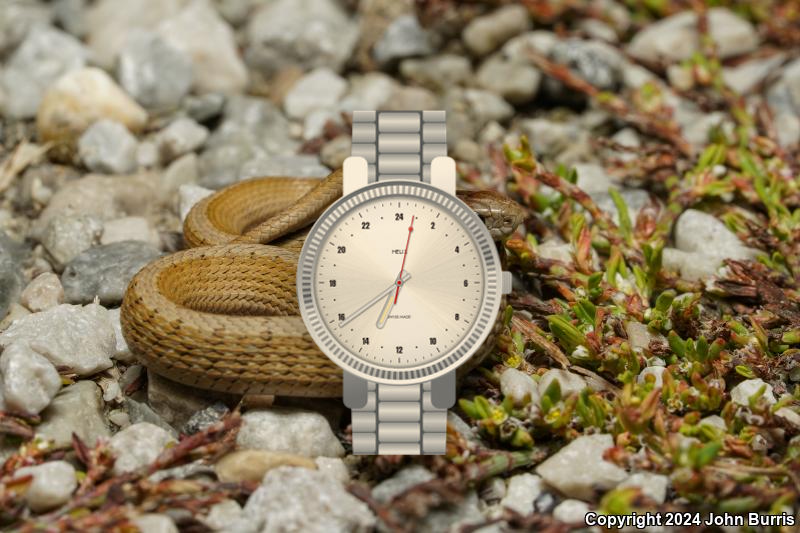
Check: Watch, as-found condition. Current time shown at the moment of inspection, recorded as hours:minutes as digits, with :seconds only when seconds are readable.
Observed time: 13:39:02
